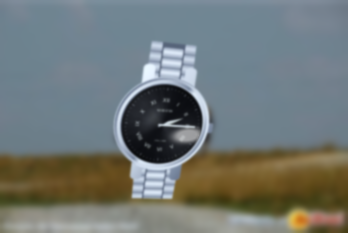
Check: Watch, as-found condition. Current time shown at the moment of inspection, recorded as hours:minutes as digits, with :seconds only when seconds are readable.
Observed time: 2:15
